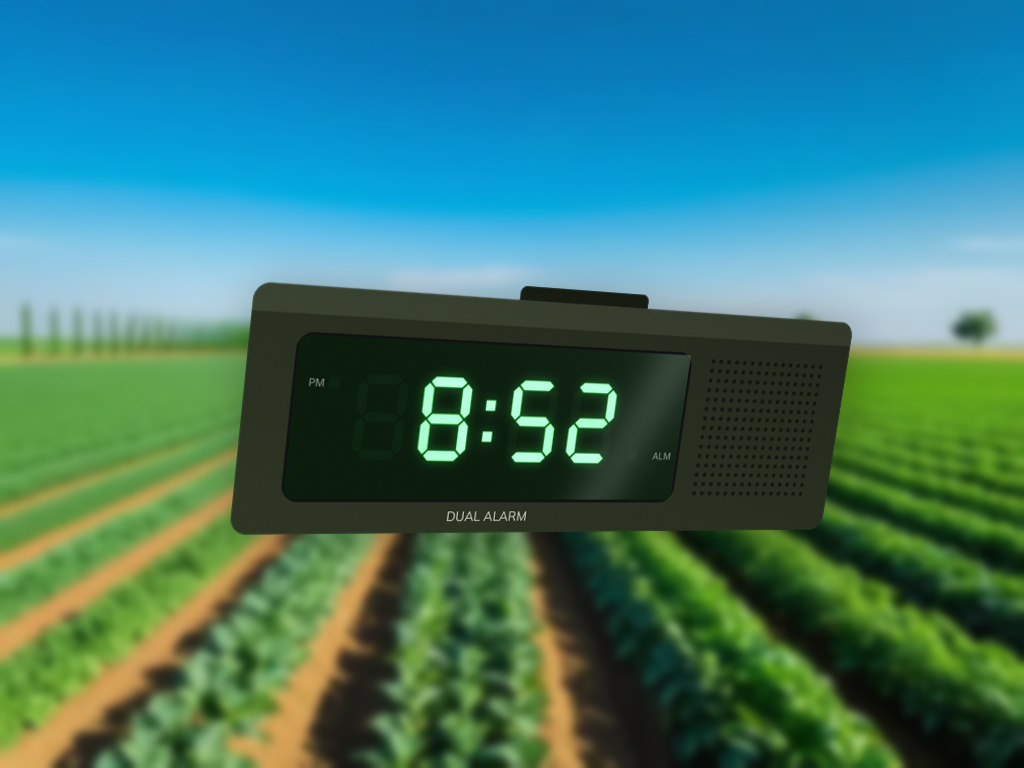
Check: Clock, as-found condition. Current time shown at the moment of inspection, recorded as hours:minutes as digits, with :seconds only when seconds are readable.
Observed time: 8:52
